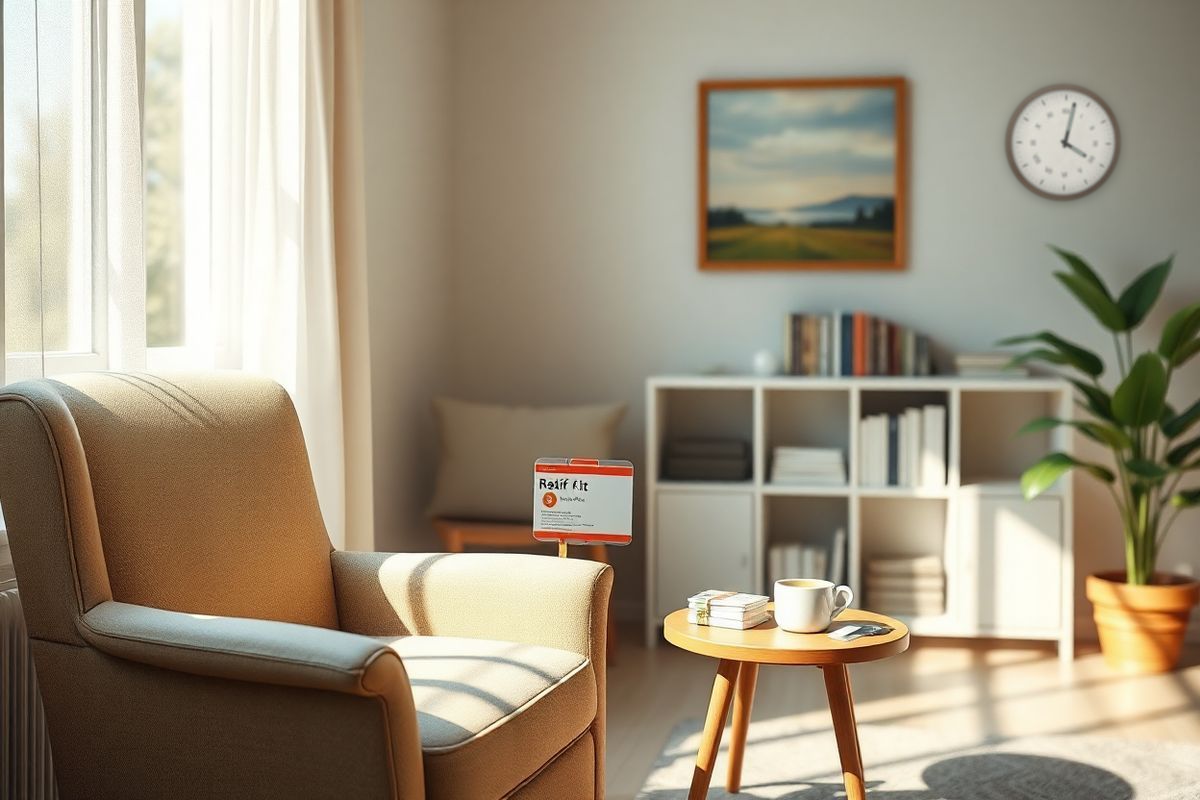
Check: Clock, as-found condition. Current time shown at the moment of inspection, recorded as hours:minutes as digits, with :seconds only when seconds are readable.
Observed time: 4:02
